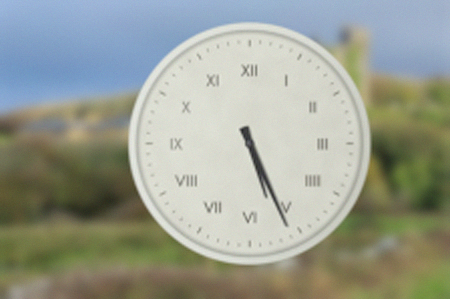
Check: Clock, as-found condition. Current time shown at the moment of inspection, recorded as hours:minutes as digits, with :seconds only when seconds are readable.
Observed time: 5:26
